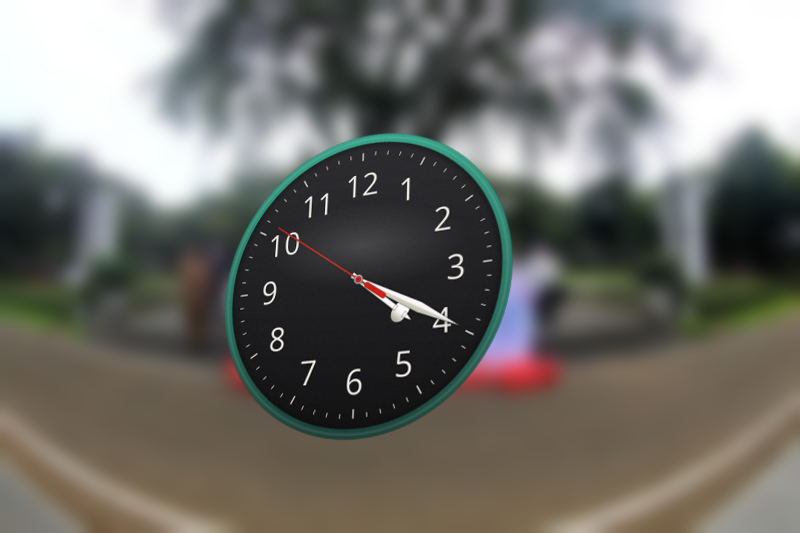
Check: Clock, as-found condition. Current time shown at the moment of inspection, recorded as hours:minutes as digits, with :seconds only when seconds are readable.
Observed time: 4:19:51
